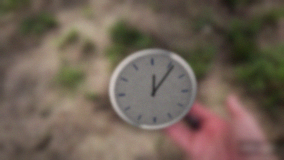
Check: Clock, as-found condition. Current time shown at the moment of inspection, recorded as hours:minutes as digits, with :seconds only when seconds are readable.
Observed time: 12:06
